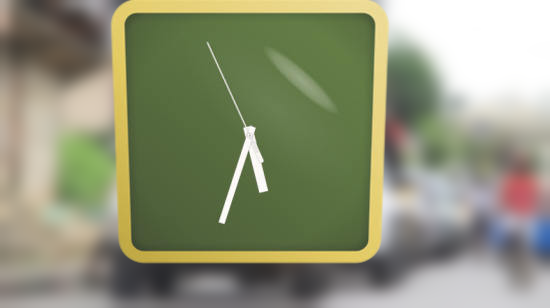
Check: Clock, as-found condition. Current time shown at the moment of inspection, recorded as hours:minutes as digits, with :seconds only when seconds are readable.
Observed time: 5:32:56
